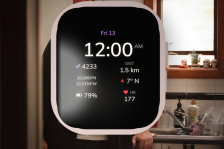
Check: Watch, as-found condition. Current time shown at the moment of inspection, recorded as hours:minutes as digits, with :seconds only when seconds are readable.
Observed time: 12:00
